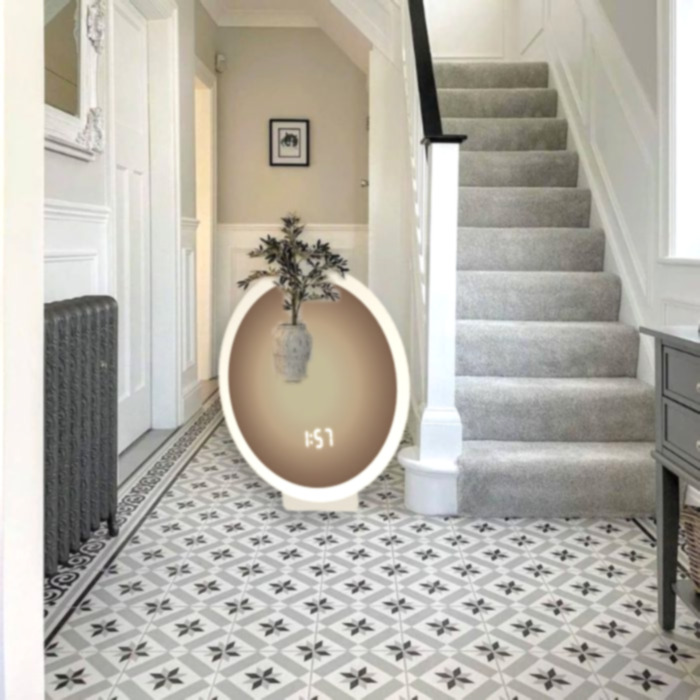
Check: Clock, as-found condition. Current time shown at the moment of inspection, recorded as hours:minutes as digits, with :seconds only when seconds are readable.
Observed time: 1:57
